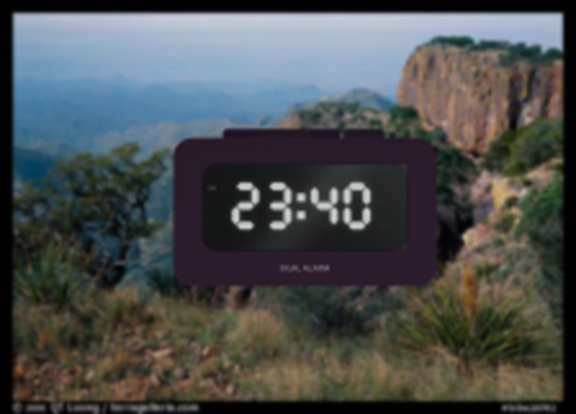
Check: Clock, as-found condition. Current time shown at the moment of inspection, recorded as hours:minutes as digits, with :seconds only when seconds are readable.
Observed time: 23:40
